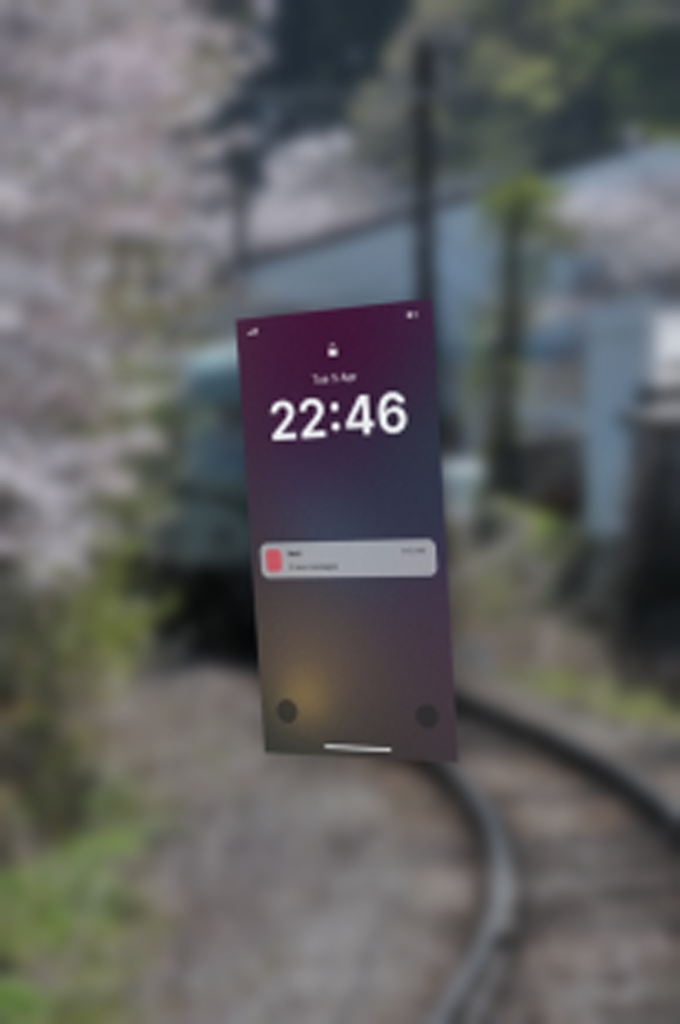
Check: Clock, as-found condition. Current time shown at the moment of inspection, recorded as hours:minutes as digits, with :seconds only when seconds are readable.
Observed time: 22:46
